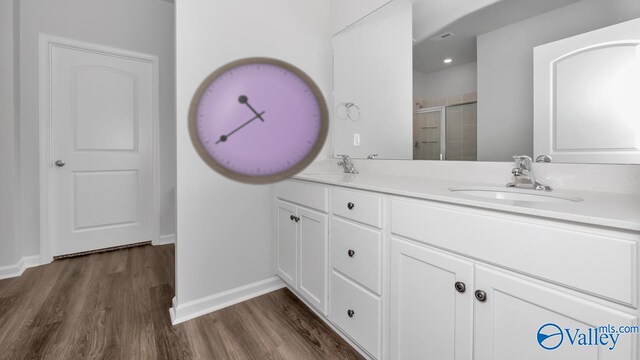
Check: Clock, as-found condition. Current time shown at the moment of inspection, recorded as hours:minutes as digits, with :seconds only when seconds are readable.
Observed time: 10:39
